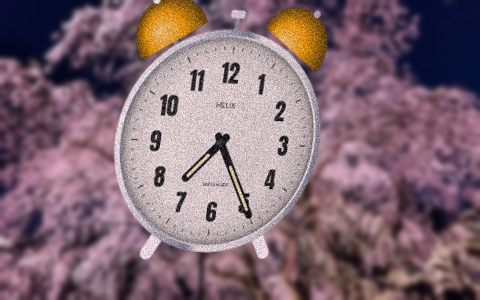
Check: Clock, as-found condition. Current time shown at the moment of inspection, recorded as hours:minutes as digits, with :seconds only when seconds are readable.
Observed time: 7:25
